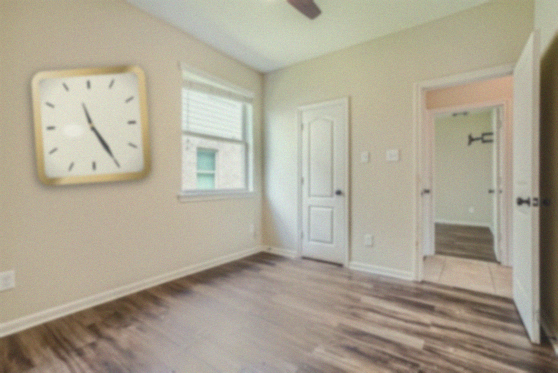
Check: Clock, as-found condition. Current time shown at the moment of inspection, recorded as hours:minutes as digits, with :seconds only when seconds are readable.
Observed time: 11:25
